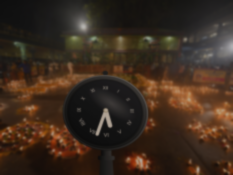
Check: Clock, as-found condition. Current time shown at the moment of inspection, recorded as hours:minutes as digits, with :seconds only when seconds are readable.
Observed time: 5:33
